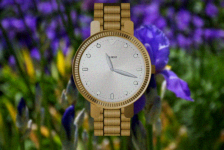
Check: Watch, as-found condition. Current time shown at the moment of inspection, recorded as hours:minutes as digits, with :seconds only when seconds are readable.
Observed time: 11:18
